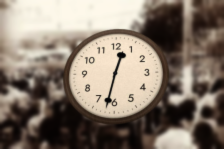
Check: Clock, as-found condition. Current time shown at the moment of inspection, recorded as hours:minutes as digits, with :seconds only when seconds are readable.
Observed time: 12:32
